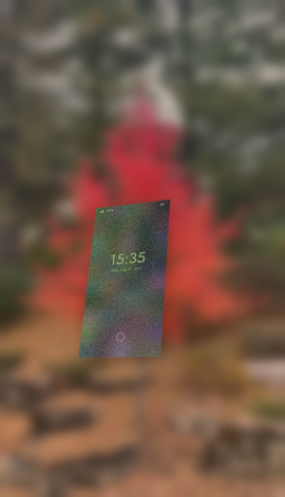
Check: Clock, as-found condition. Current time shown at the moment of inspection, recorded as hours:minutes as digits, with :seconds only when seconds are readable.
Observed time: 15:35
